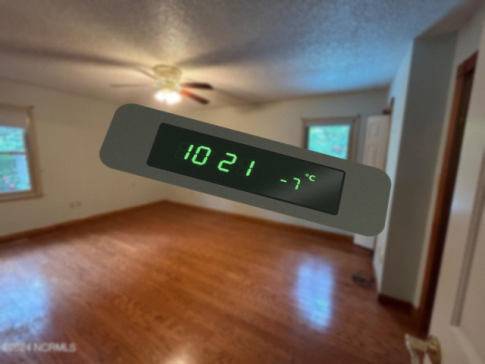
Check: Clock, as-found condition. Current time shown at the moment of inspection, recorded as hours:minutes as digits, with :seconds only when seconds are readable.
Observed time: 10:21
